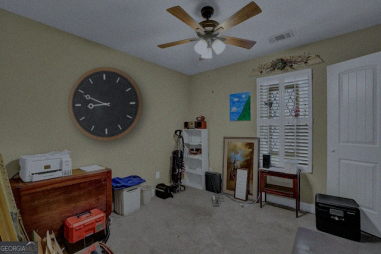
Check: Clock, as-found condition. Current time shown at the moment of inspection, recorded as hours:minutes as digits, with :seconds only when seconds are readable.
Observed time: 8:49
